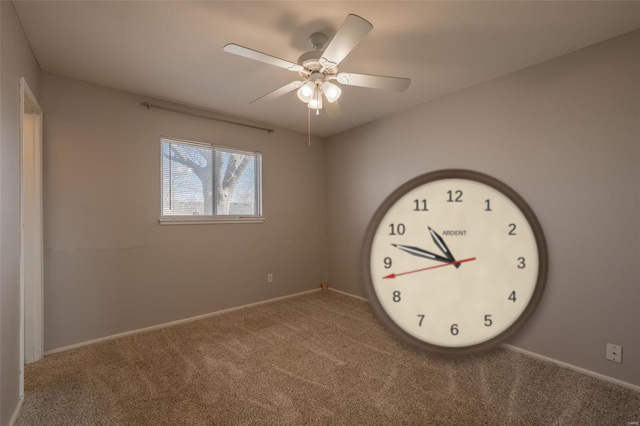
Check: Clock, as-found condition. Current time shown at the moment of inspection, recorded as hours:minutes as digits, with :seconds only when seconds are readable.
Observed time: 10:47:43
